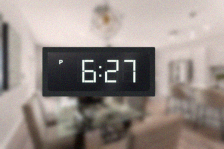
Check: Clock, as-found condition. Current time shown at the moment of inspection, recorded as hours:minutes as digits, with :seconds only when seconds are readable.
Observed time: 6:27
